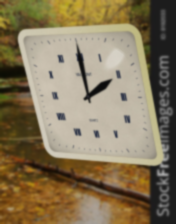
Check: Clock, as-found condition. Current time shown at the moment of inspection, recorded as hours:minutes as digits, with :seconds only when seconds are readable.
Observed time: 2:00
